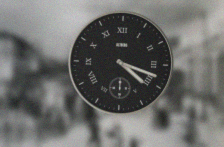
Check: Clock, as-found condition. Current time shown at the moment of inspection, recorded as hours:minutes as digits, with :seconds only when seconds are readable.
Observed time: 4:18
